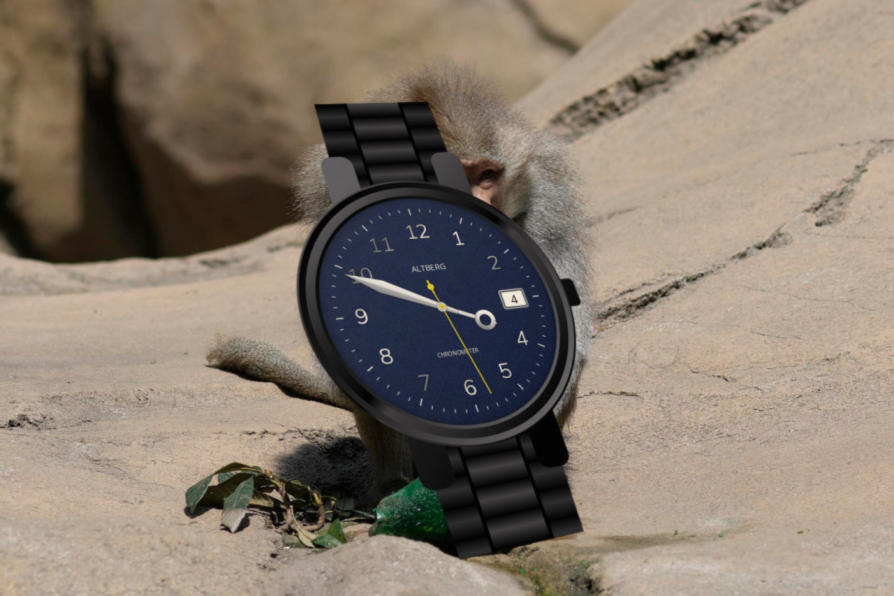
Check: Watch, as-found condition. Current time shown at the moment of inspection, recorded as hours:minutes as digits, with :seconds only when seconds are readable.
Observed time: 3:49:28
